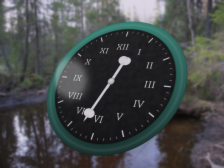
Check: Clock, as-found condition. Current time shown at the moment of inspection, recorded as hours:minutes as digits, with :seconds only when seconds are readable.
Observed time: 12:33
